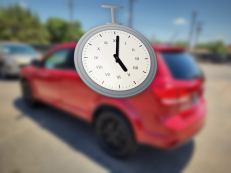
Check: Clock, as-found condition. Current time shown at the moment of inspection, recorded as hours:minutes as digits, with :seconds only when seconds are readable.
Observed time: 5:01
